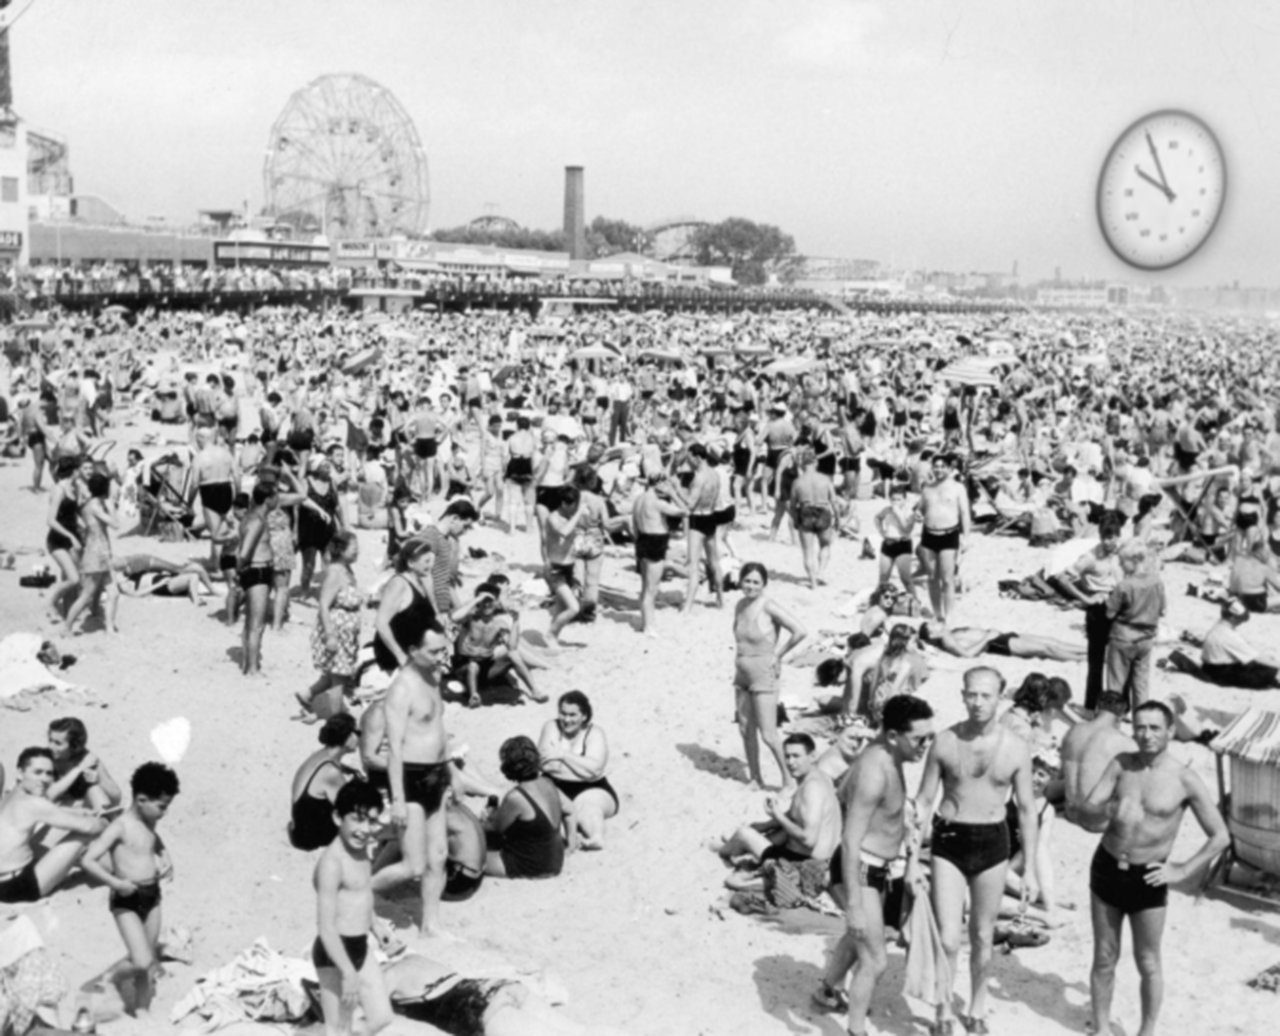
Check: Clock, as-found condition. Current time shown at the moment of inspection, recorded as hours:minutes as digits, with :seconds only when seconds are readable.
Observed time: 9:55
